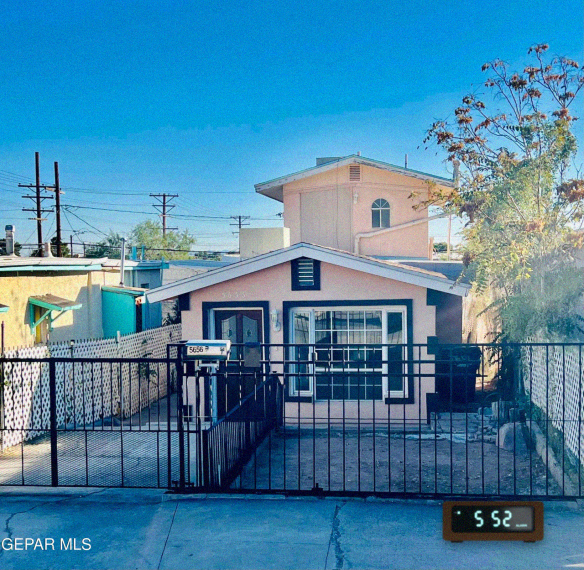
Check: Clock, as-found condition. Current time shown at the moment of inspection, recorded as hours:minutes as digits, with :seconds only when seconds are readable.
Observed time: 5:52
